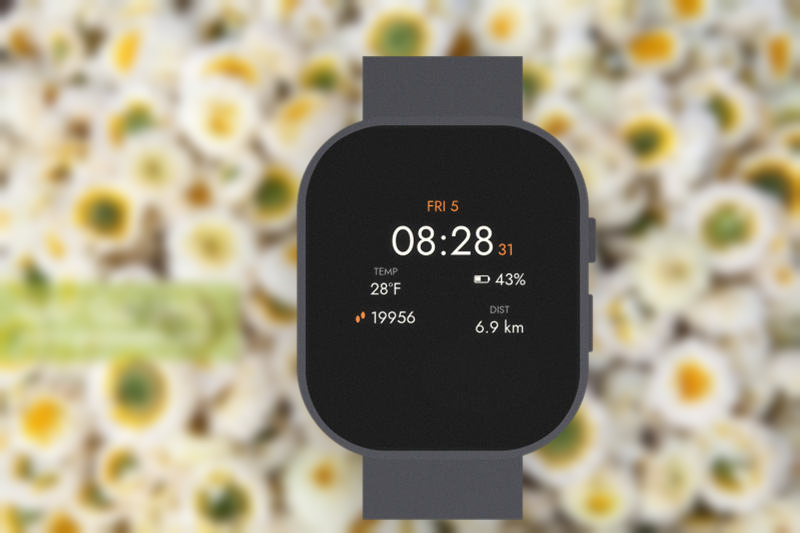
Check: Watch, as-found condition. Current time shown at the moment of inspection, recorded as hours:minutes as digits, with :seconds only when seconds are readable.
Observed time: 8:28:31
